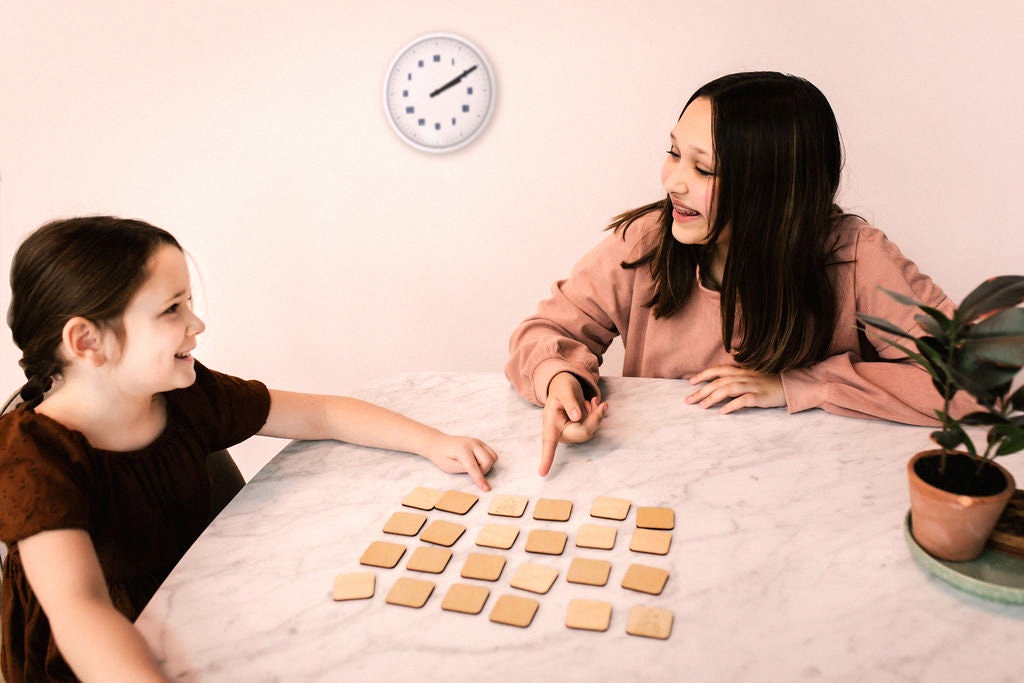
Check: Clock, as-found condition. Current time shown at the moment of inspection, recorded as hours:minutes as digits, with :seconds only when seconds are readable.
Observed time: 2:10
